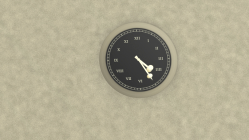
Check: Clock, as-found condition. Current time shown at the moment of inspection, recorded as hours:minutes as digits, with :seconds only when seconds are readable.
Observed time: 4:25
